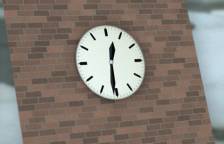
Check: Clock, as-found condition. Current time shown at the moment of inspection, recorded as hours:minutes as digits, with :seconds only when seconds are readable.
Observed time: 12:31
